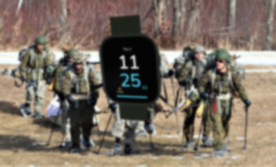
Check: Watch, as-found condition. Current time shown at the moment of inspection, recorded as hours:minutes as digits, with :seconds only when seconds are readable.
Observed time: 11:25
